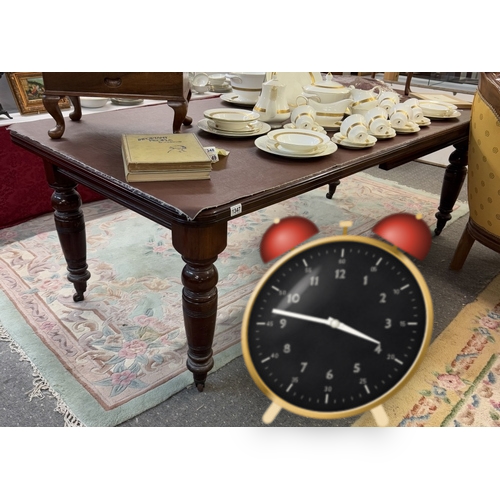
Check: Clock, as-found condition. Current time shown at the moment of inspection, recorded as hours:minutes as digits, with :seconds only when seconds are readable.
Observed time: 3:47
